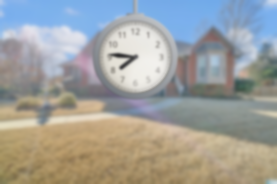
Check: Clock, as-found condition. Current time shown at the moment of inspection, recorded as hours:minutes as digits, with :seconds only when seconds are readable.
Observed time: 7:46
